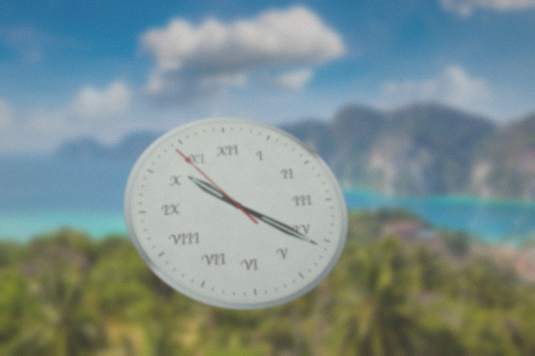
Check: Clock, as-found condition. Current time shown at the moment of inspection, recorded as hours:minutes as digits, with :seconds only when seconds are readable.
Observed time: 10:20:54
